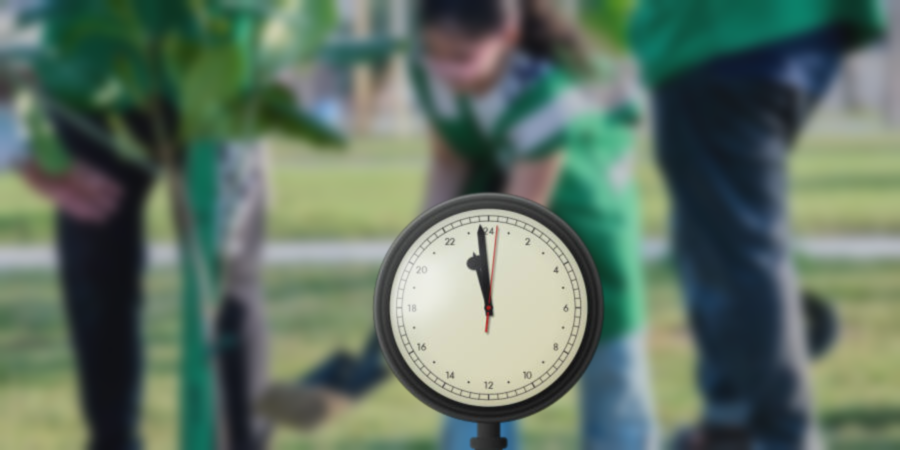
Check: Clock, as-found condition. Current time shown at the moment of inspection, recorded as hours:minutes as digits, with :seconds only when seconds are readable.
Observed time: 22:59:01
